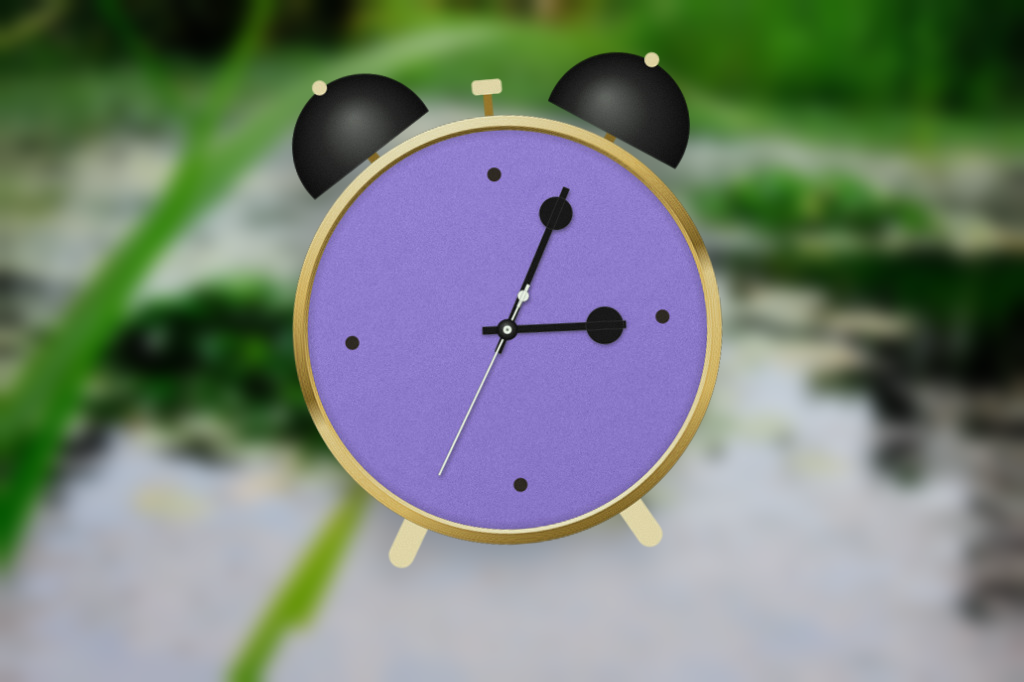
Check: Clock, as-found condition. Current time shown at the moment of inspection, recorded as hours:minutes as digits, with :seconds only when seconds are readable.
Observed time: 3:04:35
